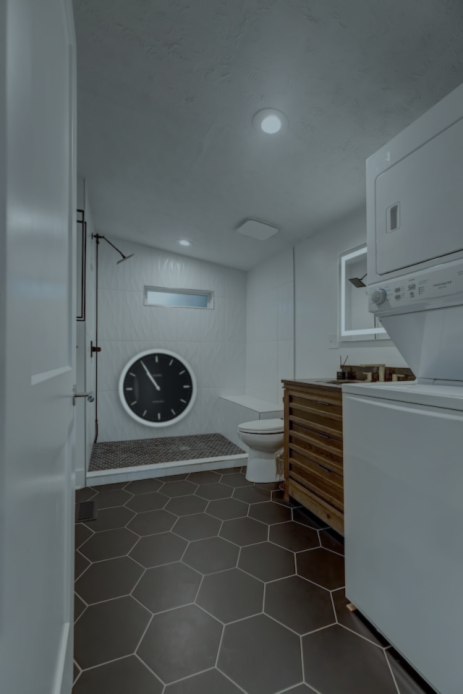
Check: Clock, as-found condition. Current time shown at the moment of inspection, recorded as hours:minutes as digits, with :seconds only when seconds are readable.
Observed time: 10:55
